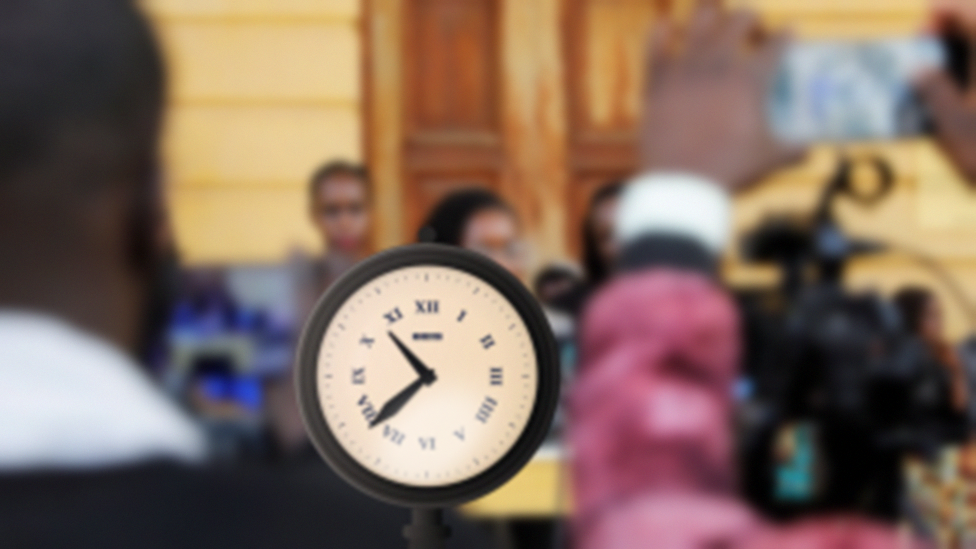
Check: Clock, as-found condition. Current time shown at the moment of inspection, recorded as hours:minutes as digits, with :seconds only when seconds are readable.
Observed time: 10:38
